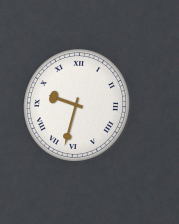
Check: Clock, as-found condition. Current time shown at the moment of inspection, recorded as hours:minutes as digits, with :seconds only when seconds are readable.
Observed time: 9:32
